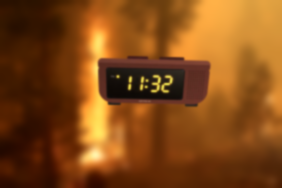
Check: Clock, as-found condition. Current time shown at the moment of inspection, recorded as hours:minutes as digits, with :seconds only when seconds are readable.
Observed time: 11:32
